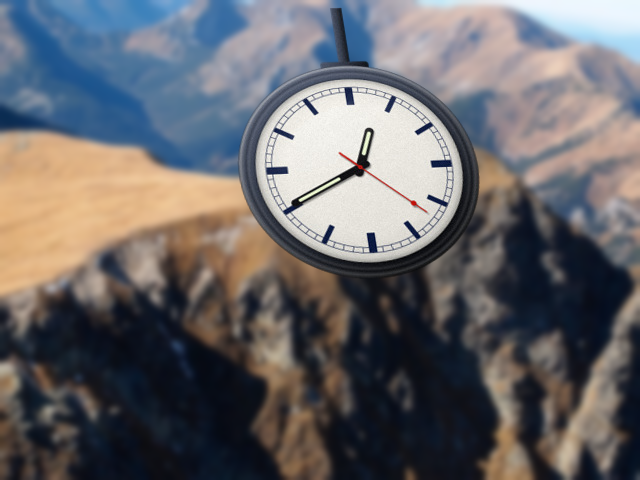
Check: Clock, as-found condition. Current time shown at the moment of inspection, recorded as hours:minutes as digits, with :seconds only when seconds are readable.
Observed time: 12:40:22
